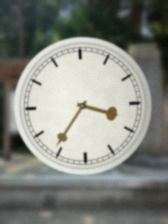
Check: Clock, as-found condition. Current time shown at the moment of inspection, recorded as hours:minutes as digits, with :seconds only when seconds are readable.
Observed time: 3:36
